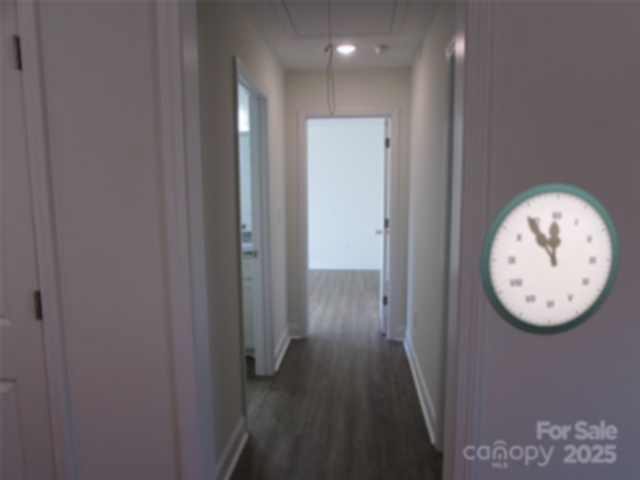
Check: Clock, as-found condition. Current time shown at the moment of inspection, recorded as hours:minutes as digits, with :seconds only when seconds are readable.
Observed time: 11:54
